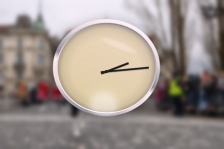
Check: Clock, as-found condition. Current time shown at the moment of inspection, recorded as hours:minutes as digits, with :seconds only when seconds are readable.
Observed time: 2:14
